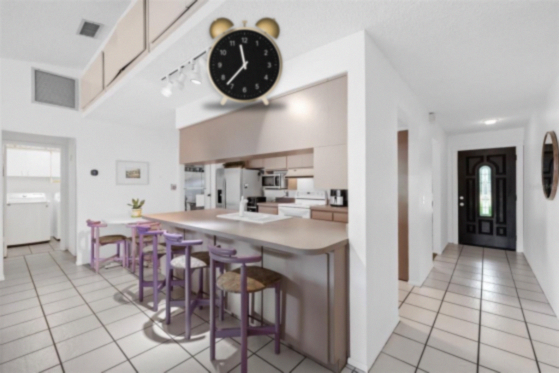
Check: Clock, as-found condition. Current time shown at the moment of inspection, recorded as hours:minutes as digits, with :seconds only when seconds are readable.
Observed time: 11:37
